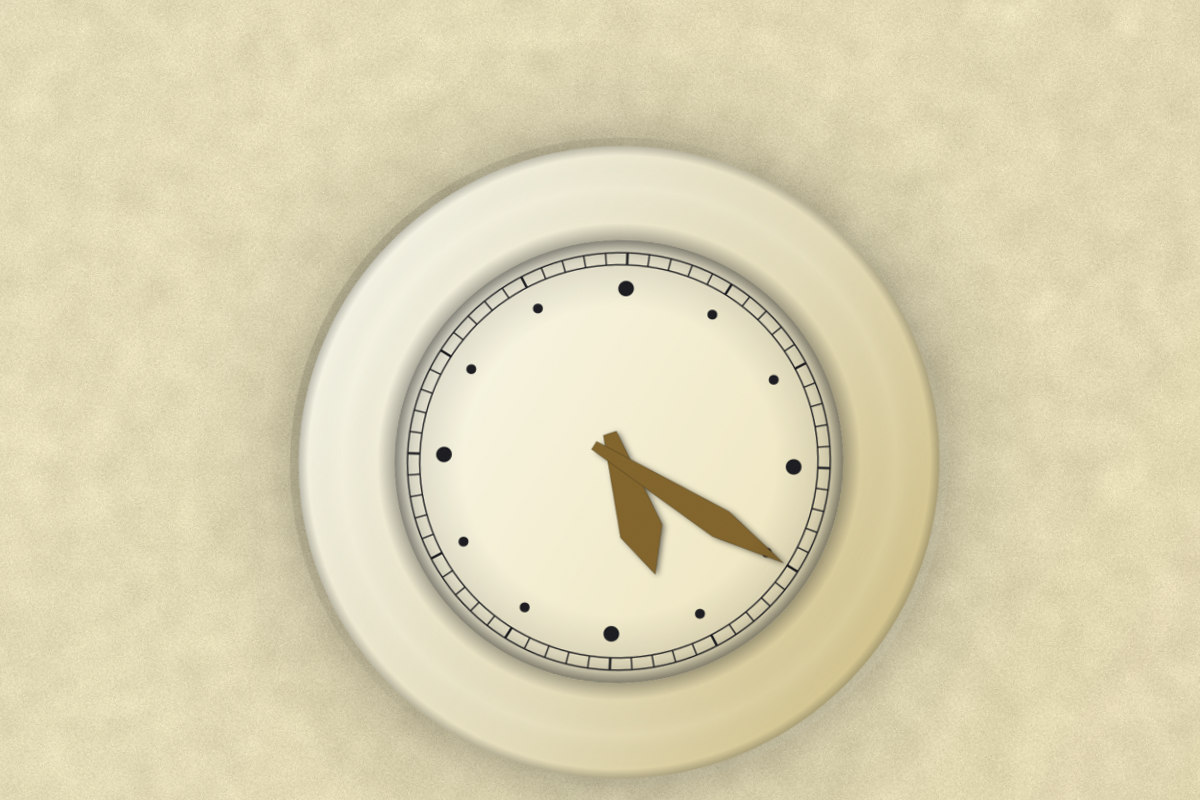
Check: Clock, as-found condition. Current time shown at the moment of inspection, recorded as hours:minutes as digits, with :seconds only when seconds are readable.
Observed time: 5:20
